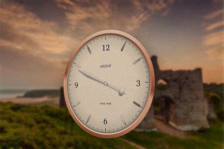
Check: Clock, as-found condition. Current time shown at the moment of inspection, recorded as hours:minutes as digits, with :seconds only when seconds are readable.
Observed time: 3:49
